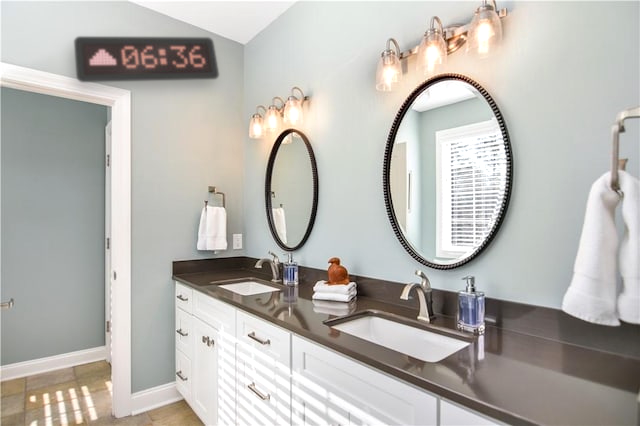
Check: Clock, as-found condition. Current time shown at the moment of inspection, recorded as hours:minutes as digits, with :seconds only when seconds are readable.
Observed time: 6:36
